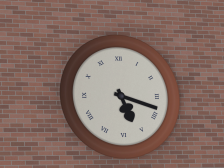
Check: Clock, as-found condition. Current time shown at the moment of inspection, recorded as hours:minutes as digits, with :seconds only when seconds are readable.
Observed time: 5:18
